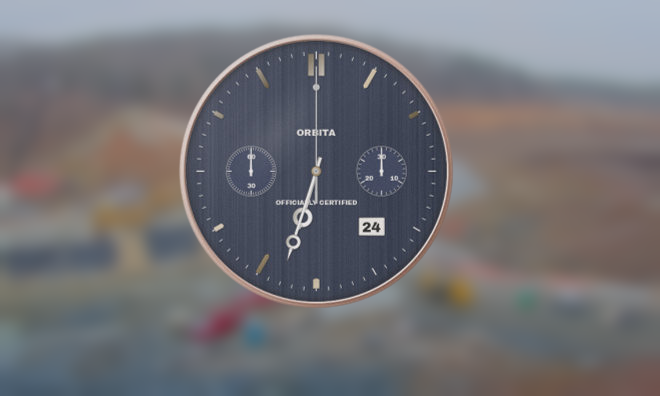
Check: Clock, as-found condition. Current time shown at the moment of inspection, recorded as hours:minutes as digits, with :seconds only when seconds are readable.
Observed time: 6:33
